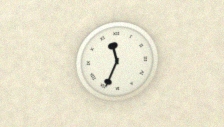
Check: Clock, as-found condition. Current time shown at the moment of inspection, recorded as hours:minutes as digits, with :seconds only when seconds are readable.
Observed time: 11:34
